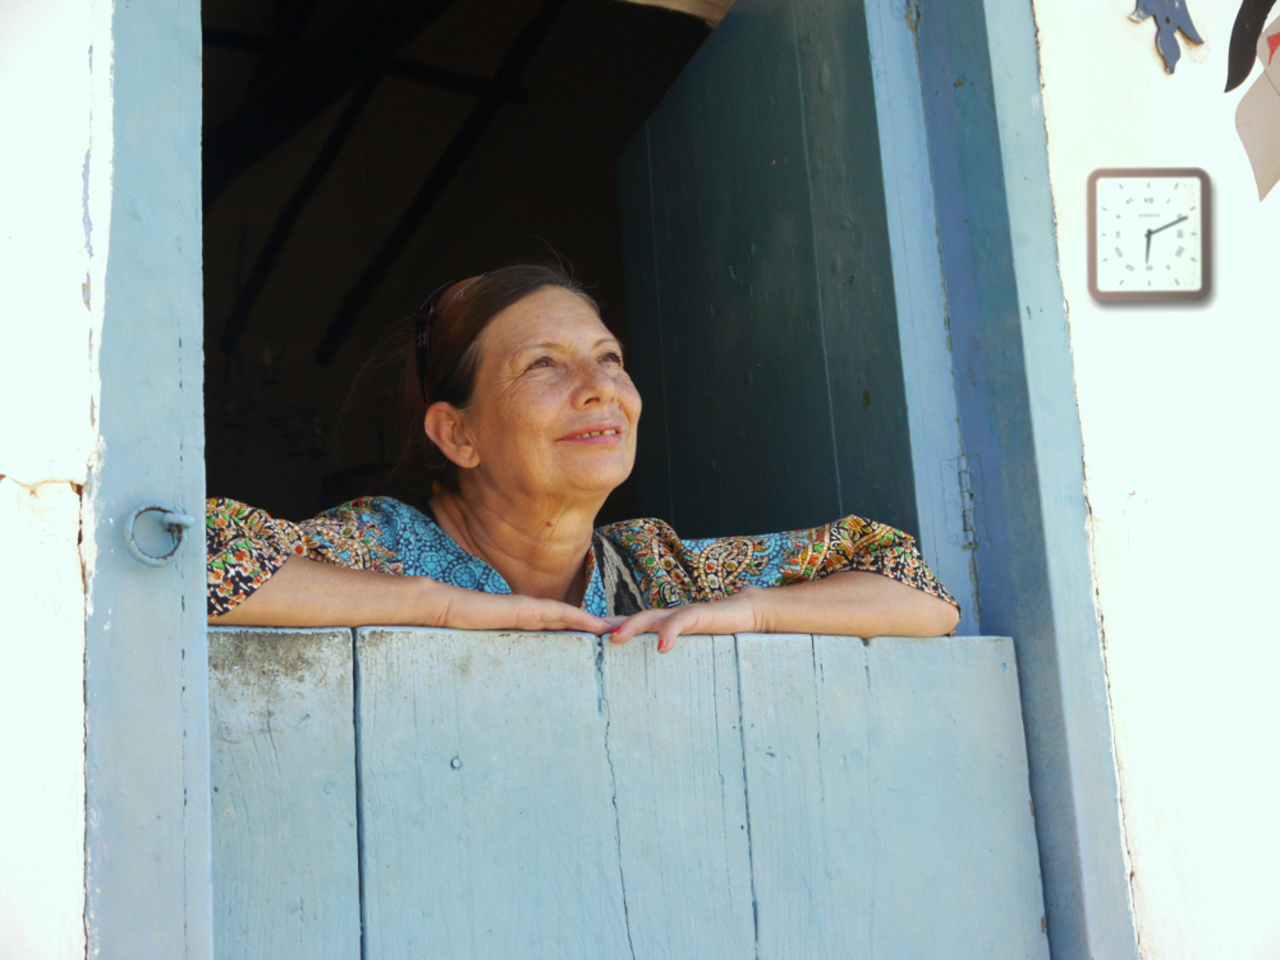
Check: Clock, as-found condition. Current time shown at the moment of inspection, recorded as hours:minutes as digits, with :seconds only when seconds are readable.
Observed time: 6:11
